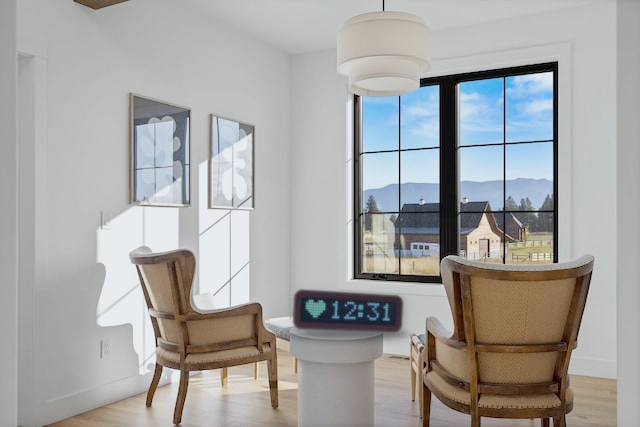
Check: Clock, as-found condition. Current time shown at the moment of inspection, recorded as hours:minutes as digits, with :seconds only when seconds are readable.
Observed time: 12:31
